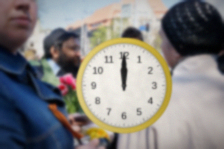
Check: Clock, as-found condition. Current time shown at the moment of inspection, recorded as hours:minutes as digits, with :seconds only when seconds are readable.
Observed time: 12:00
